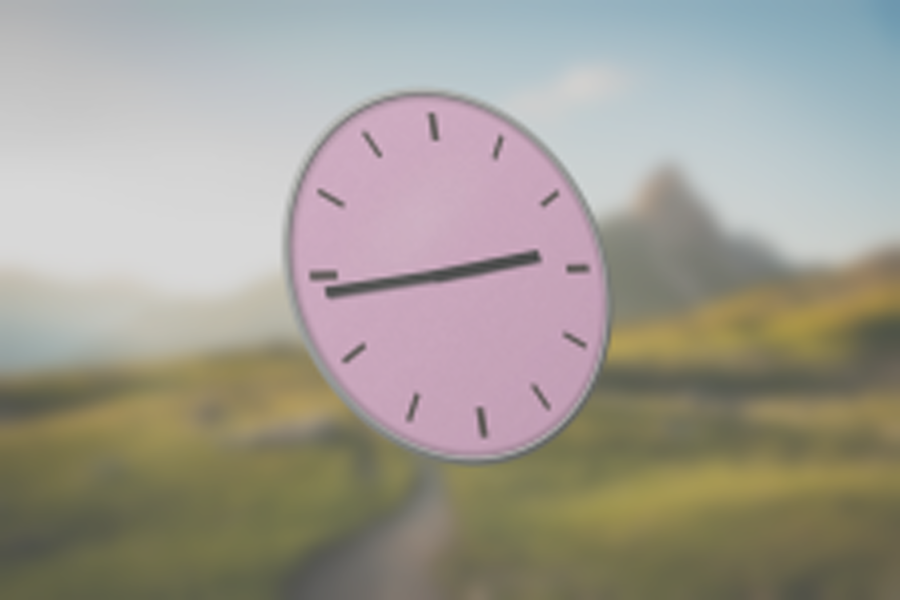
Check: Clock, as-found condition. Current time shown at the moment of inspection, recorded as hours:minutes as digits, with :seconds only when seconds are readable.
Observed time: 2:44
